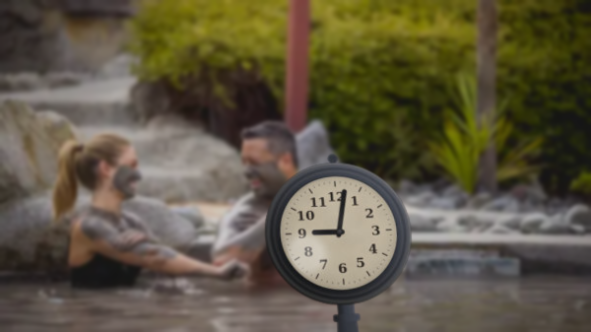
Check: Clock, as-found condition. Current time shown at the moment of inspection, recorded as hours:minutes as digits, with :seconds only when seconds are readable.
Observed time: 9:02
